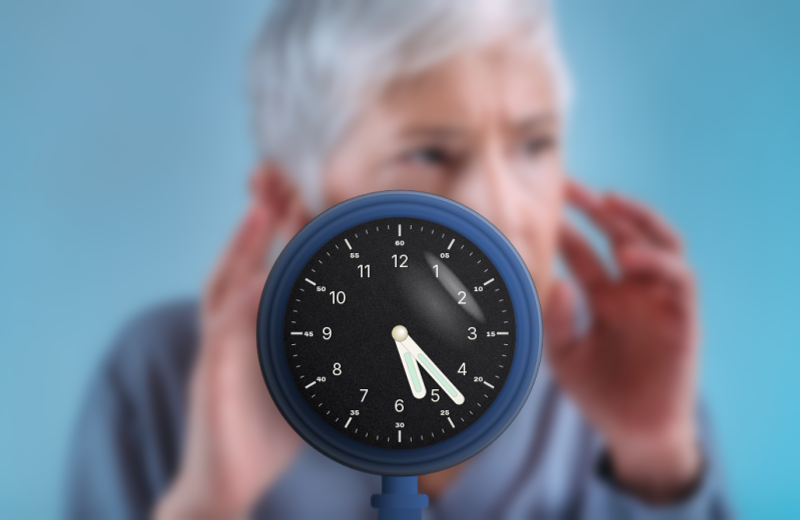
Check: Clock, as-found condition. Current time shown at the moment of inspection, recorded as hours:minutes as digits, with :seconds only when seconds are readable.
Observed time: 5:23
